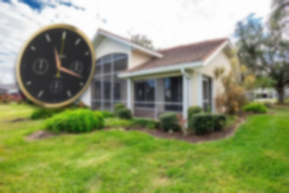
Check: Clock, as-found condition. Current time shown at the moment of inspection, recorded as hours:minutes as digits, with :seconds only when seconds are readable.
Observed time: 11:18
